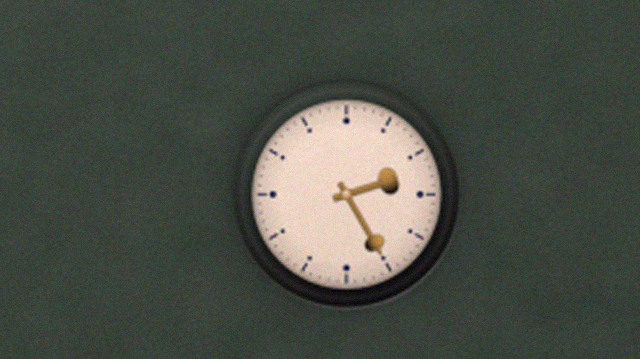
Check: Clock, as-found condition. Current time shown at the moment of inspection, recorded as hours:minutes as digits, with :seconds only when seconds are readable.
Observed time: 2:25
